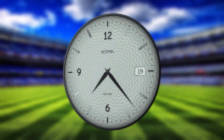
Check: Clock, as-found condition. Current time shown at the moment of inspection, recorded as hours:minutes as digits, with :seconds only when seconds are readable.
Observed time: 7:23
